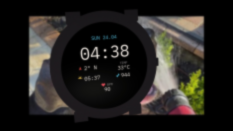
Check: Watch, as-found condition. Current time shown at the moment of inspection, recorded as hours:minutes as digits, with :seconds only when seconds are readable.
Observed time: 4:38
